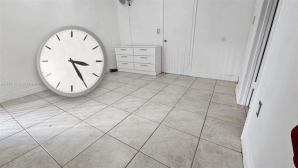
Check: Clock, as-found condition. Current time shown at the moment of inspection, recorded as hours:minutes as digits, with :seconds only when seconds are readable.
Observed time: 3:25
